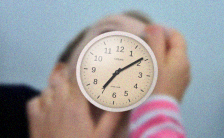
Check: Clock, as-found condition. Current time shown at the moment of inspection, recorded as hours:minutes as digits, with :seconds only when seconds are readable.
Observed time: 7:09
